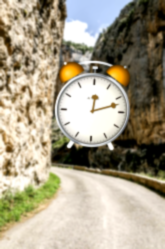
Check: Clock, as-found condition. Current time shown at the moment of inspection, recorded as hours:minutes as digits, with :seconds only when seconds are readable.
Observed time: 12:12
